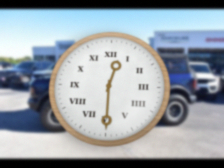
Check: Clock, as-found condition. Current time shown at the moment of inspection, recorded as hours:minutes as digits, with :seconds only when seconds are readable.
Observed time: 12:30
